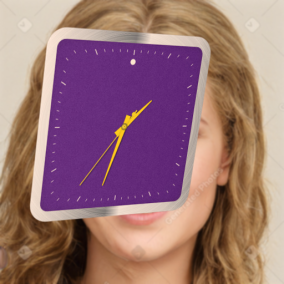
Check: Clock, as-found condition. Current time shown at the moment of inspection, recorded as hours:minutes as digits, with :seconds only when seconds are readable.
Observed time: 1:32:36
